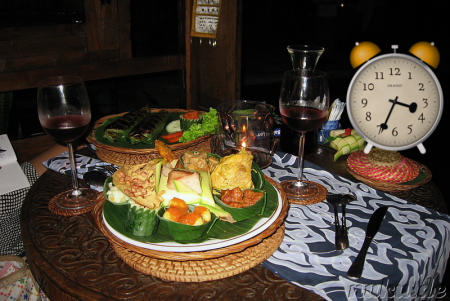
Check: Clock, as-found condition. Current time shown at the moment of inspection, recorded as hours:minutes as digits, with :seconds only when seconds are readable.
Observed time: 3:34
